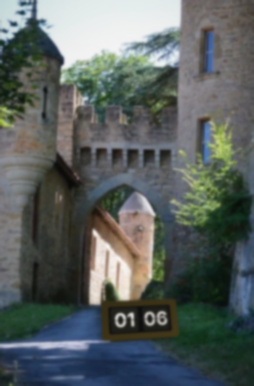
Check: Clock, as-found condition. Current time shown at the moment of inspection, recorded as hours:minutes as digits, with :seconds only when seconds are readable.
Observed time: 1:06
